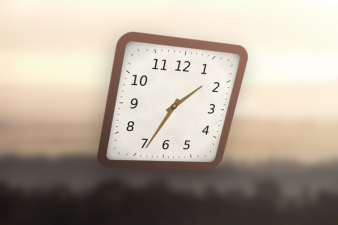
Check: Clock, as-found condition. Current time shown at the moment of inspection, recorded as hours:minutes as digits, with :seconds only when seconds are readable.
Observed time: 1:34
